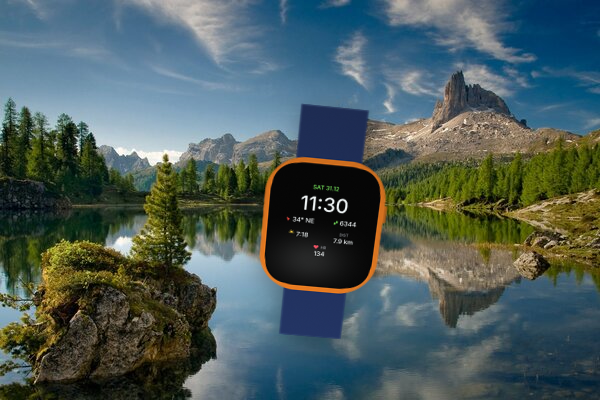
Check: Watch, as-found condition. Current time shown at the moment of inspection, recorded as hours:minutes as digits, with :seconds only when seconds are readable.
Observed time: 11:30
